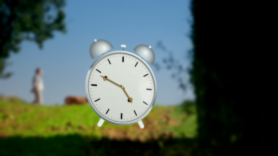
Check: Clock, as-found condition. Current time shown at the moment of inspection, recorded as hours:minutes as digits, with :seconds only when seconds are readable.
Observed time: 4:49
